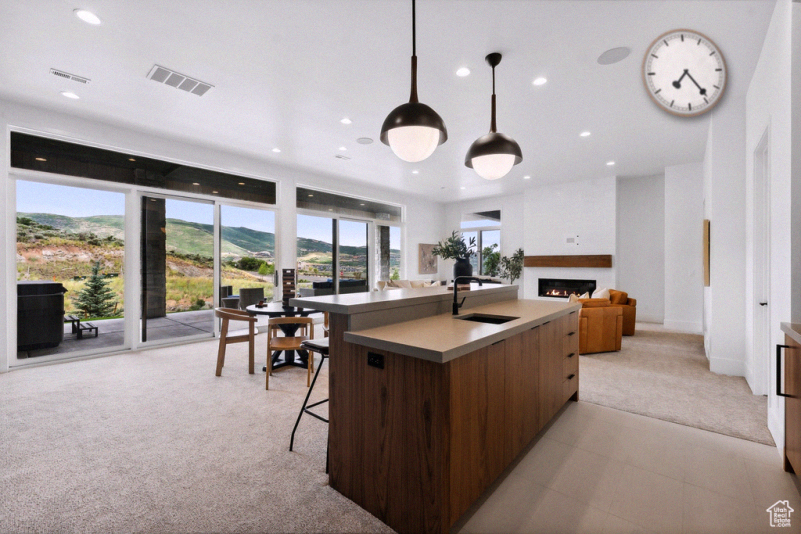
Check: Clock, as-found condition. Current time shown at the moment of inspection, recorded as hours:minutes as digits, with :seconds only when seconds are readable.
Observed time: 7:24
